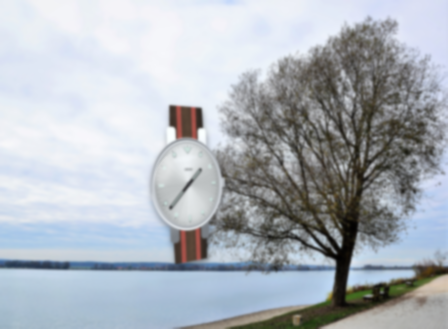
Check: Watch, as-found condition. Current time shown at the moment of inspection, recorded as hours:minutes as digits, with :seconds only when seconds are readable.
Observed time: 1:38
